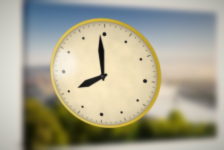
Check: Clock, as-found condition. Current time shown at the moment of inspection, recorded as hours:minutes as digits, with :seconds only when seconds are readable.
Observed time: 7:59
